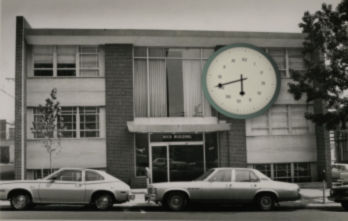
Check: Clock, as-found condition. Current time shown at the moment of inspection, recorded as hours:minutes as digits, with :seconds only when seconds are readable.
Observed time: 5:41
